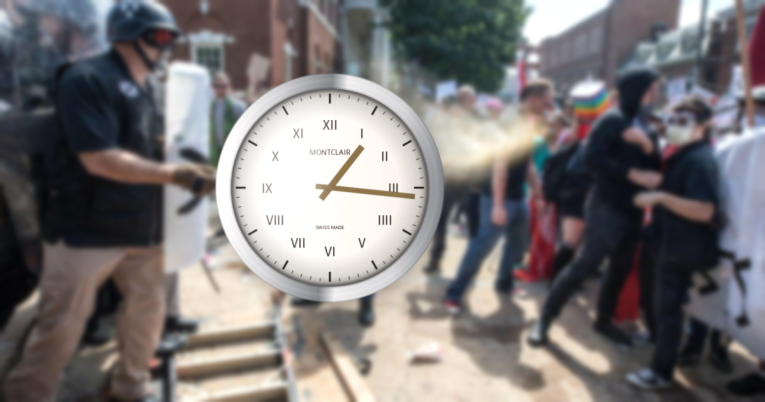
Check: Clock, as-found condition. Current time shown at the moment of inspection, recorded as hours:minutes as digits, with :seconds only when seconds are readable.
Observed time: 1:16
